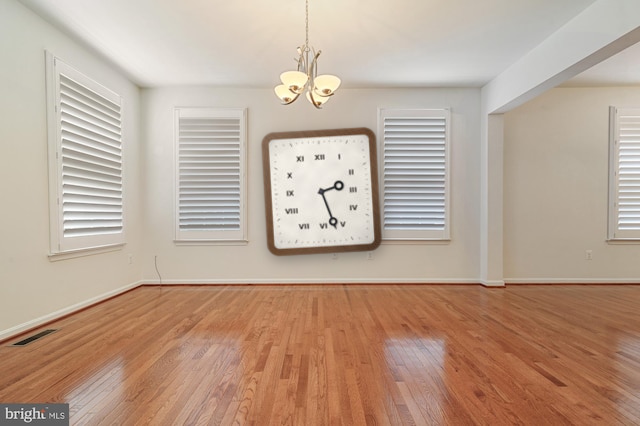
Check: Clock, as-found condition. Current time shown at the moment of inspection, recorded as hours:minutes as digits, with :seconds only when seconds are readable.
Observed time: 2:27
